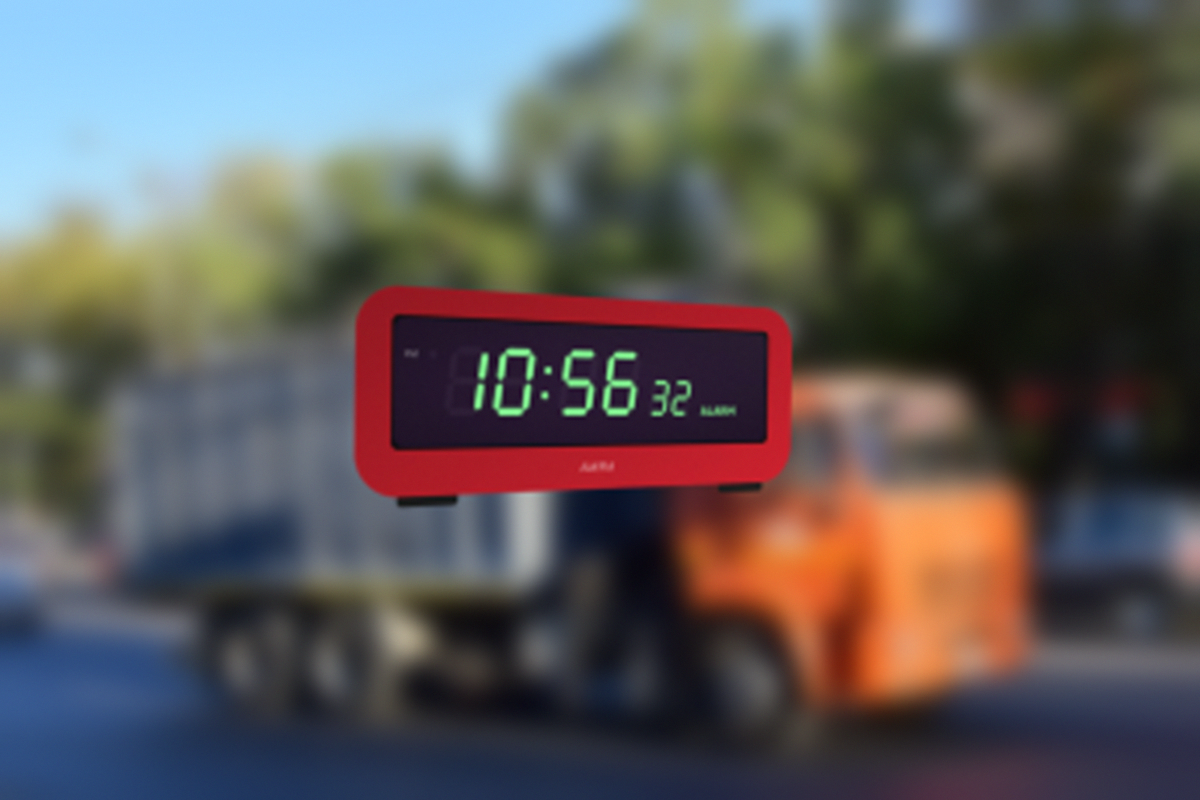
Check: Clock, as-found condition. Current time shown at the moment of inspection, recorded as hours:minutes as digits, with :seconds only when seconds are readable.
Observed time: 10:56:32
